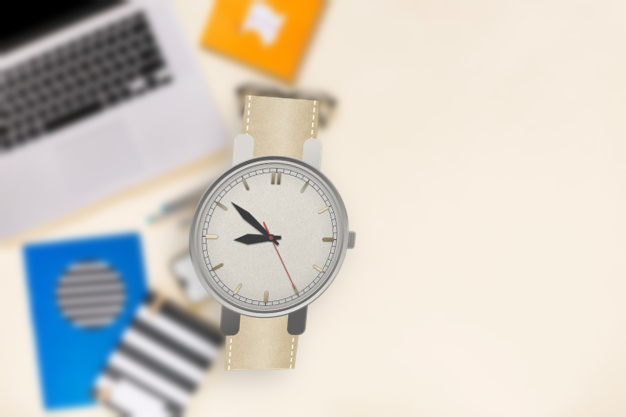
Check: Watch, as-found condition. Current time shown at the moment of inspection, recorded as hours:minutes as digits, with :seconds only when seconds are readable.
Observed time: 8:51:25
